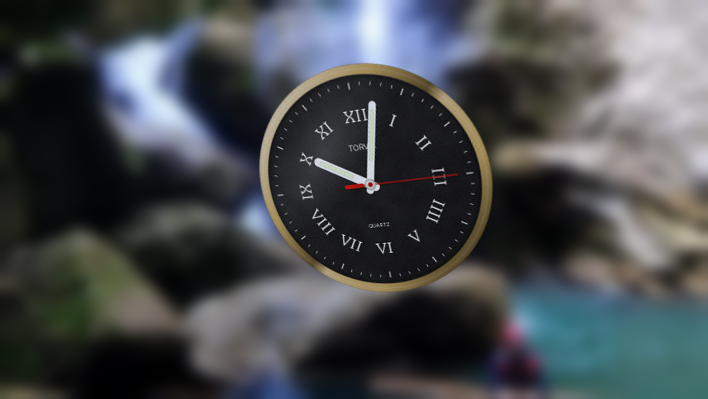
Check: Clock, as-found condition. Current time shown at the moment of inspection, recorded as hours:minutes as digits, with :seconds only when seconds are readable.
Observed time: 10:02:15
